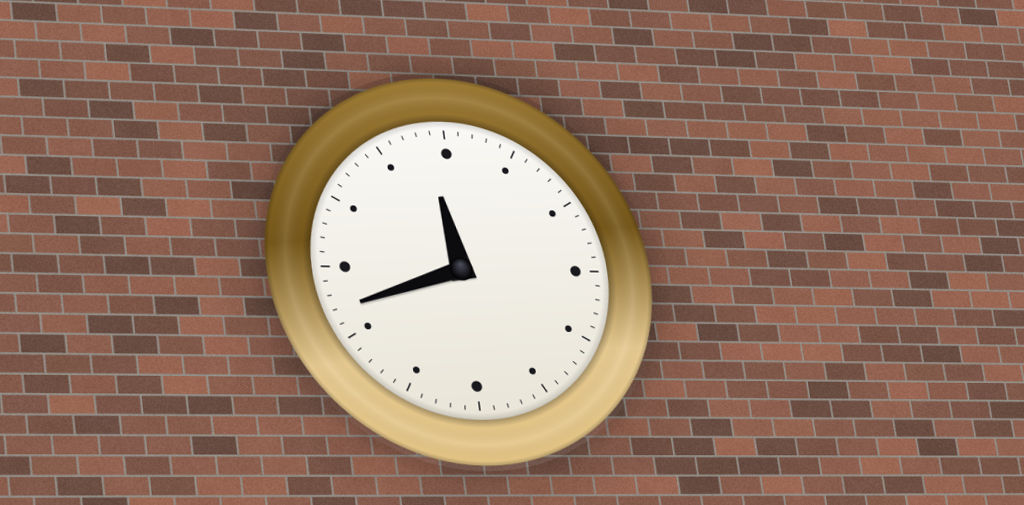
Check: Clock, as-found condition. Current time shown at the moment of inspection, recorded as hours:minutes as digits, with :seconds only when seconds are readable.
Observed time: 11:42
